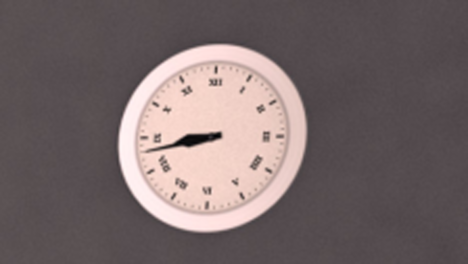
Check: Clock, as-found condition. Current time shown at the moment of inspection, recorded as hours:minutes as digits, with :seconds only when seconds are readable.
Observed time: 8:43
